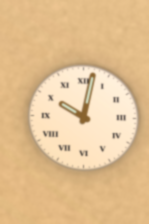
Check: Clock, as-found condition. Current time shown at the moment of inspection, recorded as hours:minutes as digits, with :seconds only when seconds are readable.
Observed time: 10:02
